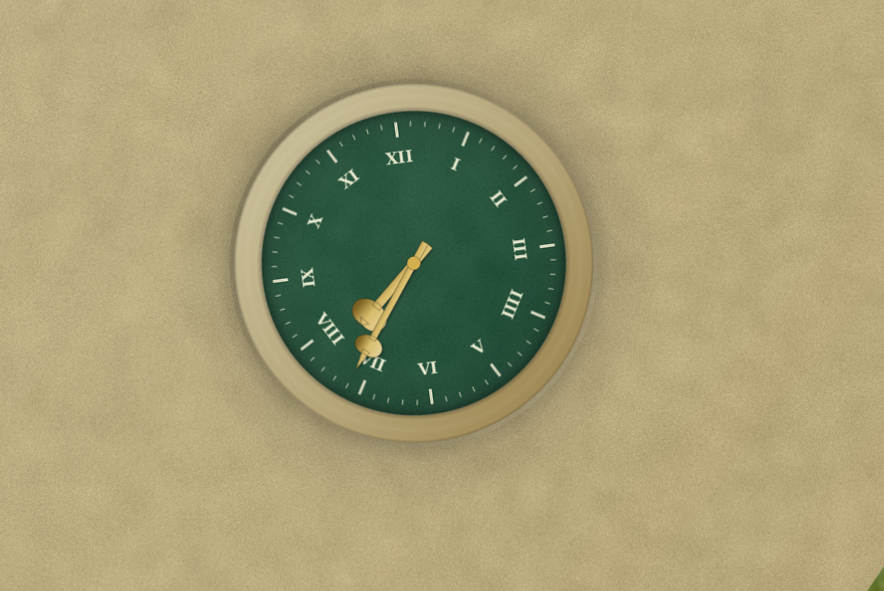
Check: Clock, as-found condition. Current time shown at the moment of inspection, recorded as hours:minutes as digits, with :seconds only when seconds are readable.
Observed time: 7:36
